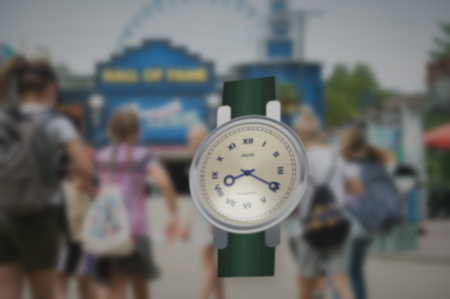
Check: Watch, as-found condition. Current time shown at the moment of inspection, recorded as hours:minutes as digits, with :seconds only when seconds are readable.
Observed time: 8:20
